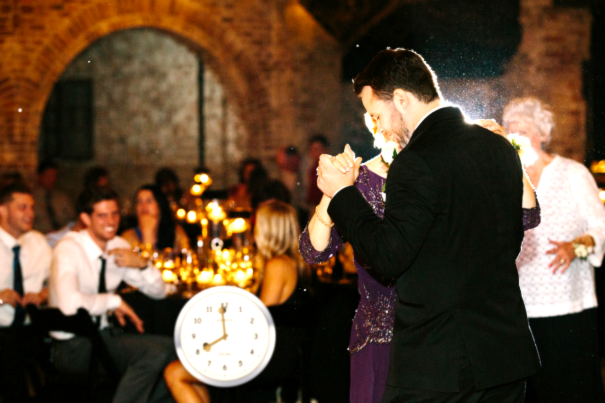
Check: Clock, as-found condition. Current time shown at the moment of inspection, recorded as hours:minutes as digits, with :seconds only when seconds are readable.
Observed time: 7:59
